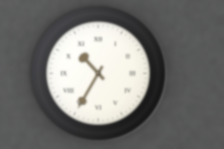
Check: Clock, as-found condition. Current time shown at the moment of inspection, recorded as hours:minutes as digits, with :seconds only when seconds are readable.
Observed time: 10:35
